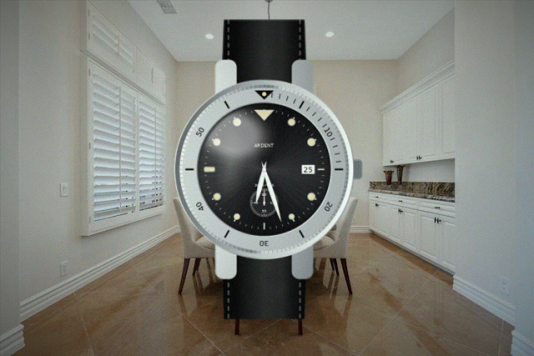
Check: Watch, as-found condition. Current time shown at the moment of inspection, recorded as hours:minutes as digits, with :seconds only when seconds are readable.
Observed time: 6:27
